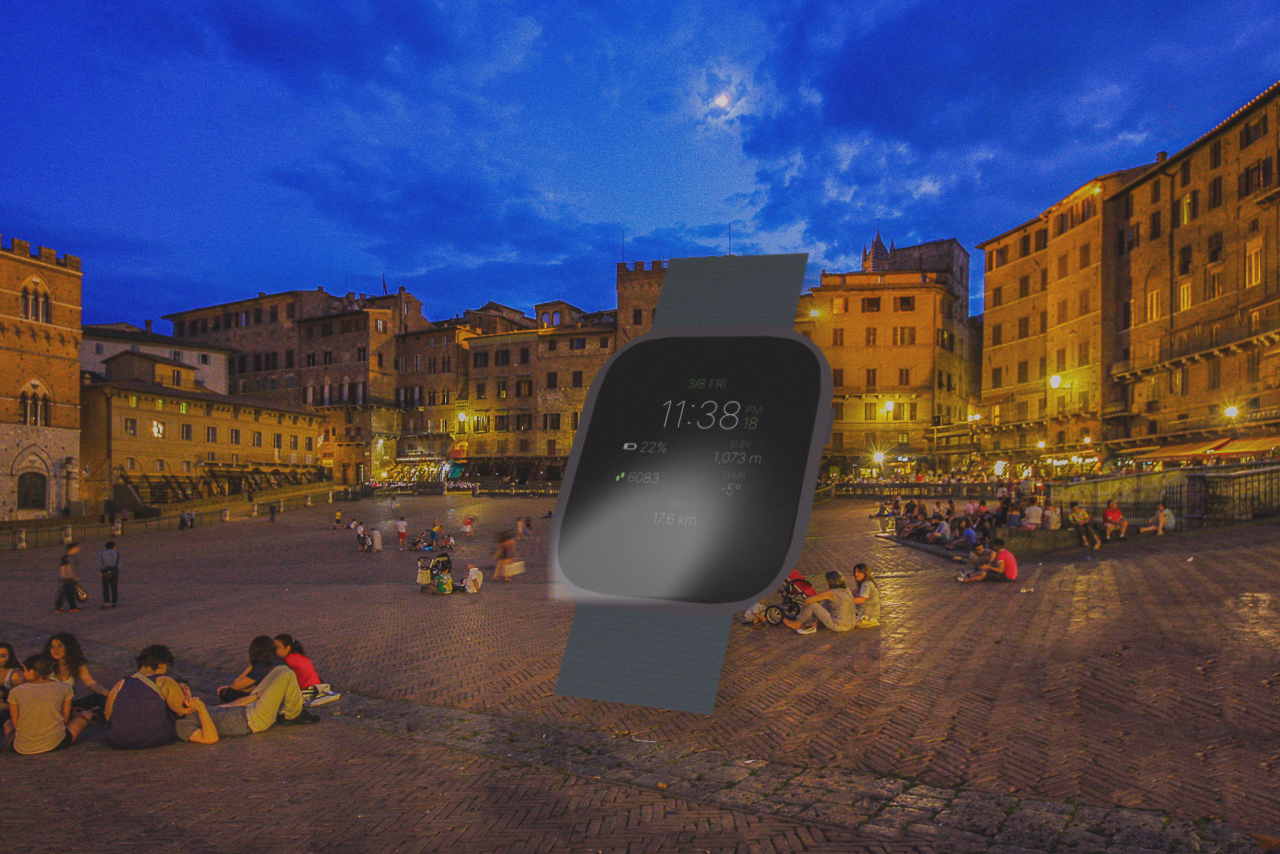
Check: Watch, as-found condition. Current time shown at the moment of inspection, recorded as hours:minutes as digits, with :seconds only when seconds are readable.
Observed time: 11:38:18
